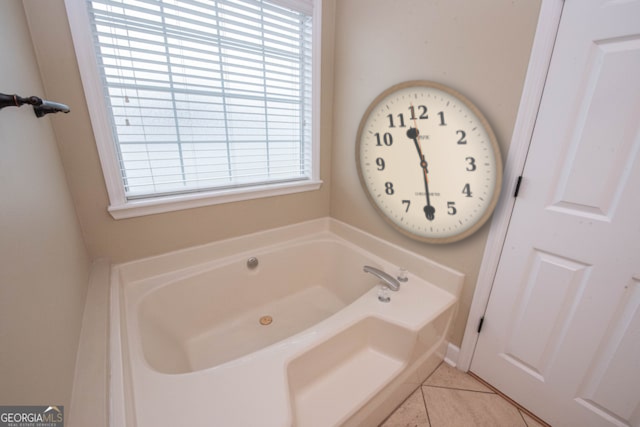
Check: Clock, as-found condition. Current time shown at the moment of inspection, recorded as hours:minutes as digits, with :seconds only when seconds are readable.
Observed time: 11:29:59
